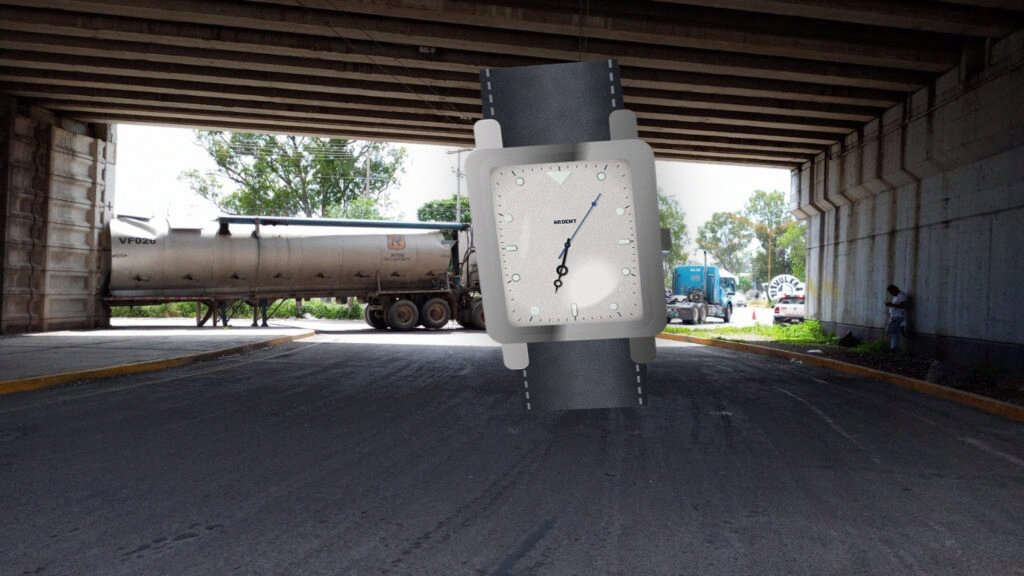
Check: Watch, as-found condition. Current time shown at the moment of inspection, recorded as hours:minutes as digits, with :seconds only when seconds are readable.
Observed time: 6:33:06
